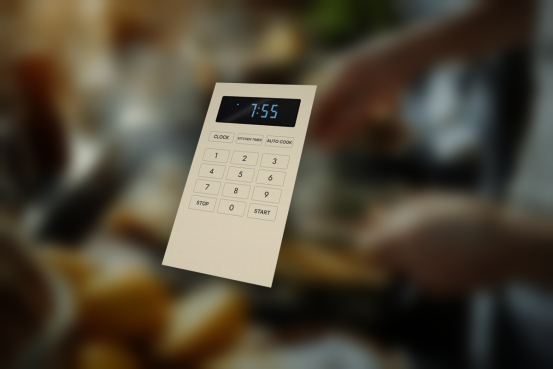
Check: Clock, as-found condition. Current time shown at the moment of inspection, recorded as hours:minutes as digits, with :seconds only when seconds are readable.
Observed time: 7:55
